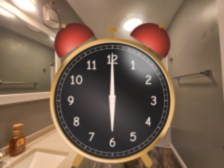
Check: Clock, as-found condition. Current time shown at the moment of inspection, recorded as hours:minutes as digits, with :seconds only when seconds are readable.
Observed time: 6:00
